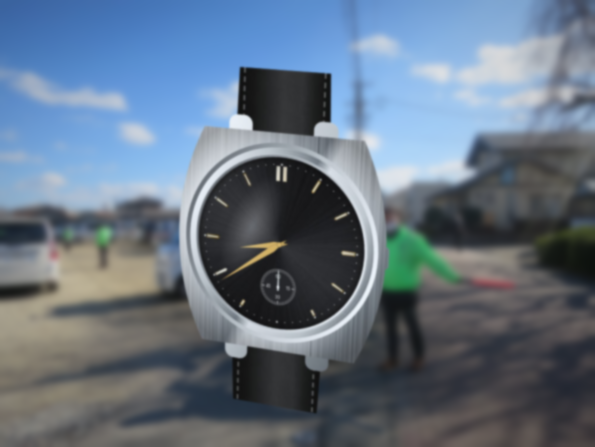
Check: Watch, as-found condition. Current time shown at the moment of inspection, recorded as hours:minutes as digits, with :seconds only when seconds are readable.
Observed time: 8:39
